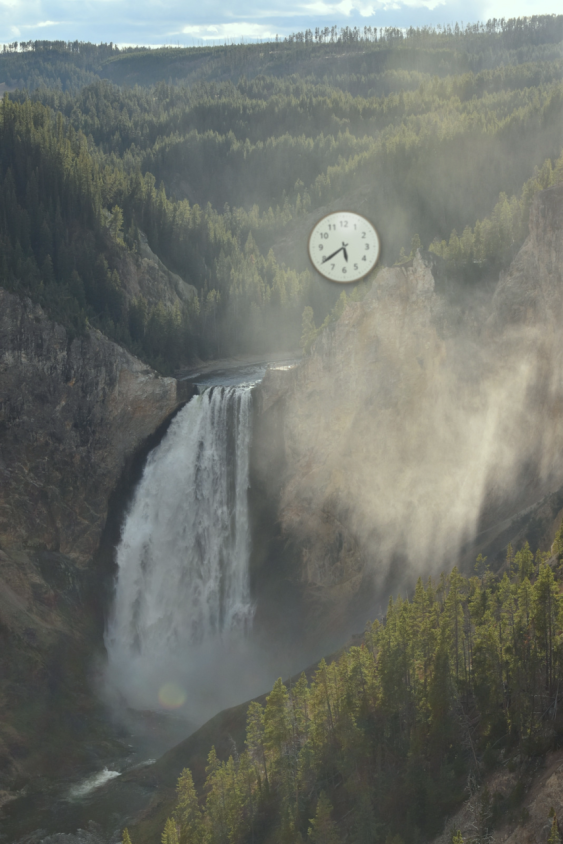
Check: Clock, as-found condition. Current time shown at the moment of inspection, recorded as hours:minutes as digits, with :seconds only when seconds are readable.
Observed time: 5:39
